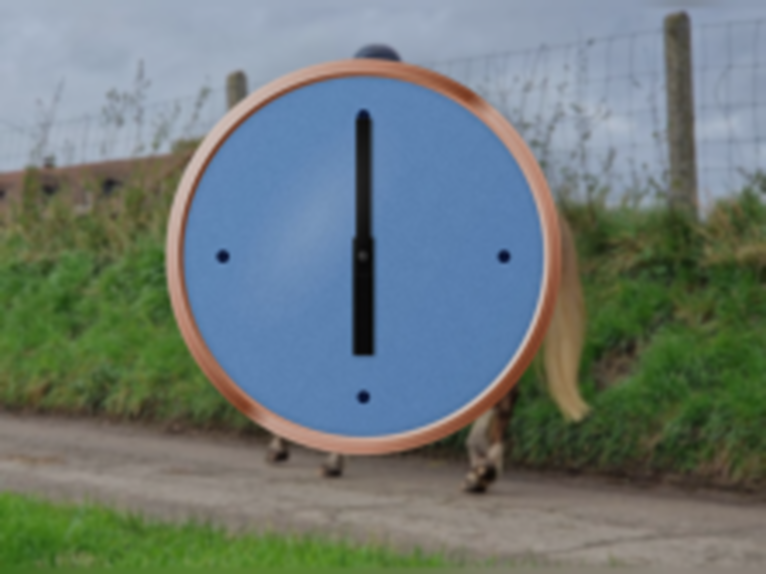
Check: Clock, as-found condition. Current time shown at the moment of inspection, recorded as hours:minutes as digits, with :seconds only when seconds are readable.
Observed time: 6:00
